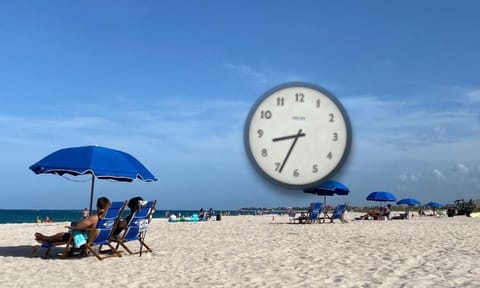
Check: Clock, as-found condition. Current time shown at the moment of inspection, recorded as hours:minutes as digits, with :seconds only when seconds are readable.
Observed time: 8:34
